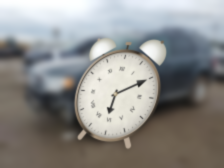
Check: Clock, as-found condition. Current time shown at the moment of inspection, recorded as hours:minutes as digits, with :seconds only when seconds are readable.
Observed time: 6:10
